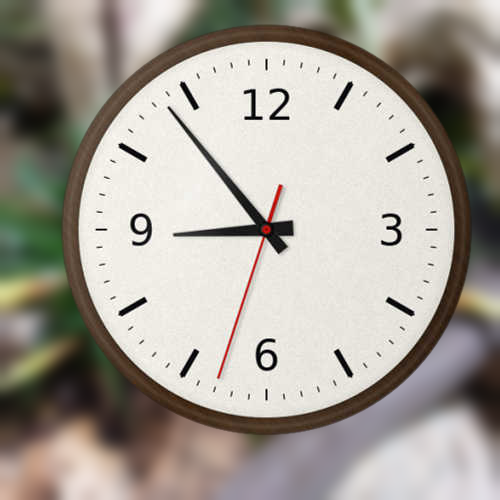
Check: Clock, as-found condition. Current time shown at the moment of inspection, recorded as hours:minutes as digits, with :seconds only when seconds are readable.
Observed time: 8:53:33
